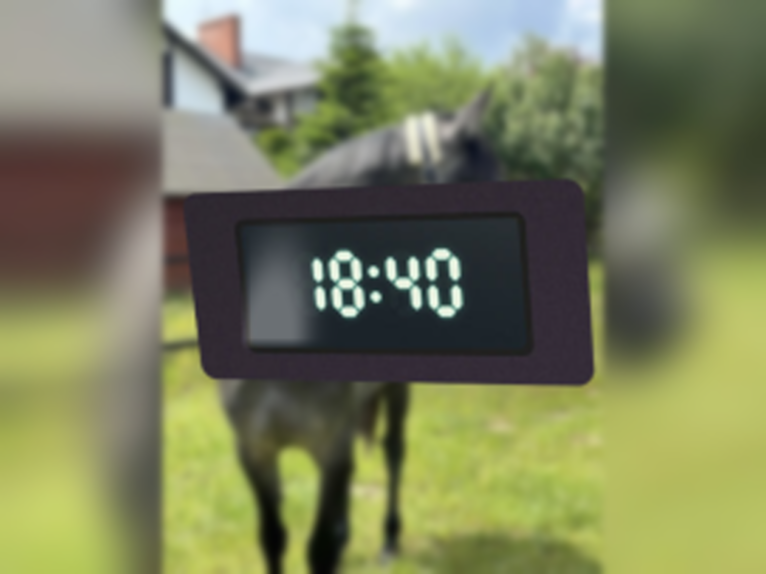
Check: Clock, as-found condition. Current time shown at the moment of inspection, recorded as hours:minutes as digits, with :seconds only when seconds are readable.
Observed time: 18:40
